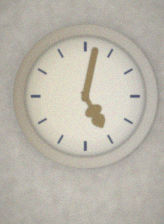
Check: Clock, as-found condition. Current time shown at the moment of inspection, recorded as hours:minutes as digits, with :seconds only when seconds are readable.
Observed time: 5:02
